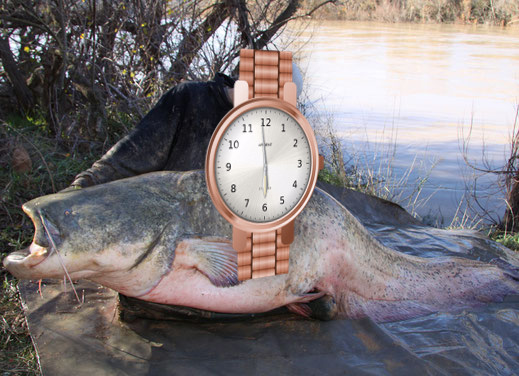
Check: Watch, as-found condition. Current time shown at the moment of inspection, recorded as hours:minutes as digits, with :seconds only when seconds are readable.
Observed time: 5:59
